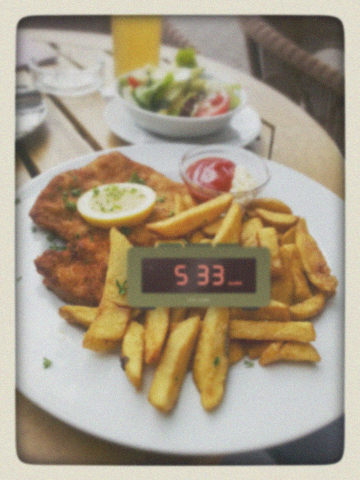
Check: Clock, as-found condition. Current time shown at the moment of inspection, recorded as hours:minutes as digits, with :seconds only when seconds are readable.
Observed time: 5:33
